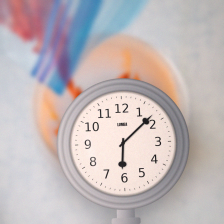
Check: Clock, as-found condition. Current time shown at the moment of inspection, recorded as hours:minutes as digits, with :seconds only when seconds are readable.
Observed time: 6:08
